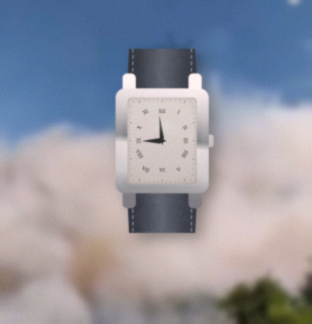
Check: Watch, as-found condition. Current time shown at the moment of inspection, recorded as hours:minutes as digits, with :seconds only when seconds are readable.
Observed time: 8:59
